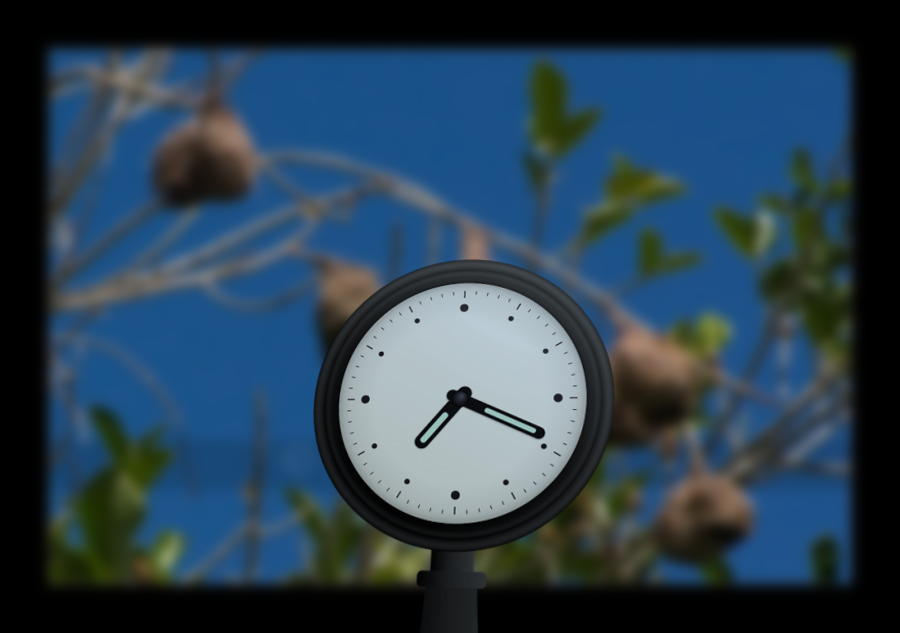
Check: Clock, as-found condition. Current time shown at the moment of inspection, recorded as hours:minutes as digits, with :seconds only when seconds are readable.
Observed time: 7:19
